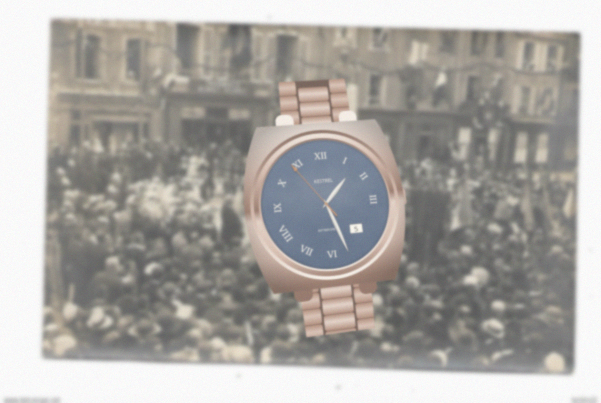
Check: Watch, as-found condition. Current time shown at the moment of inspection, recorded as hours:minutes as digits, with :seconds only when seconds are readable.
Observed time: 1:26:54
